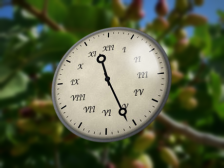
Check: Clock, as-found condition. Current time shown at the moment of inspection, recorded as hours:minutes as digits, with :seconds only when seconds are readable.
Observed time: 11:26
